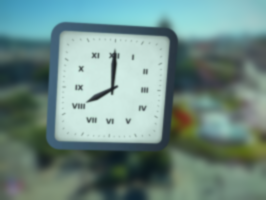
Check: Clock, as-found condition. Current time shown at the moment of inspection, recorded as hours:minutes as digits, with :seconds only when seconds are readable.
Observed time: 8:00
